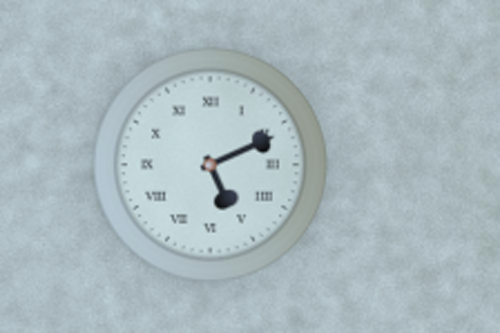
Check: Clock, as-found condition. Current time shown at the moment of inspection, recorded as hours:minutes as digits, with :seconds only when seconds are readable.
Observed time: 5:11
